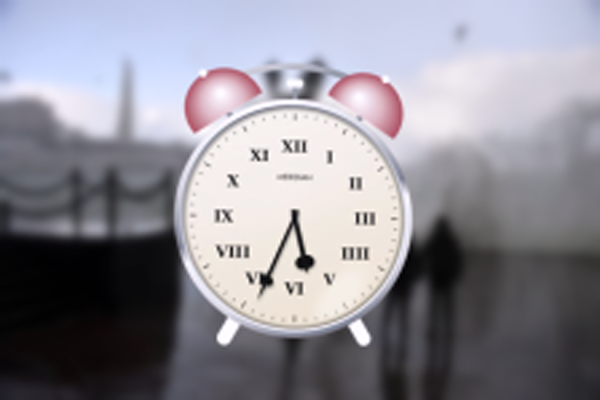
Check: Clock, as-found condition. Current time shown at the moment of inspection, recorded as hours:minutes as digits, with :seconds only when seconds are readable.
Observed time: 5:34
